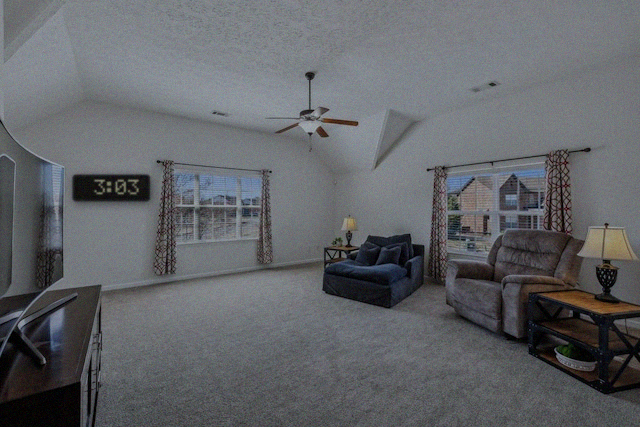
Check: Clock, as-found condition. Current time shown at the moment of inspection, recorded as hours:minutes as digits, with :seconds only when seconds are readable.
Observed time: 3:03
